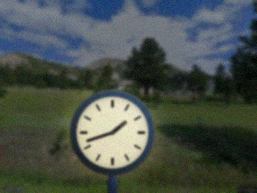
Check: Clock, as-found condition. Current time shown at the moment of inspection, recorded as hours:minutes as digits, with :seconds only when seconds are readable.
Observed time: 1:42
